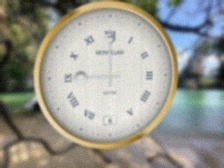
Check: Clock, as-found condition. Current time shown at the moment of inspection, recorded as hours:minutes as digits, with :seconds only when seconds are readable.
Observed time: 9:00
